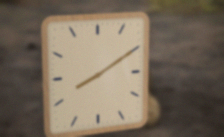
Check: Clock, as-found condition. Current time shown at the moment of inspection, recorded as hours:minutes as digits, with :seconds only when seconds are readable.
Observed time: 8:10
